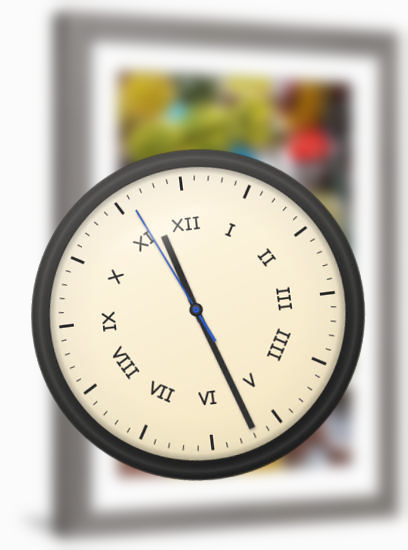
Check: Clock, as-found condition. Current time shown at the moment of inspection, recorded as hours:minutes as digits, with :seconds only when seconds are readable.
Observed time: 11:26:56
